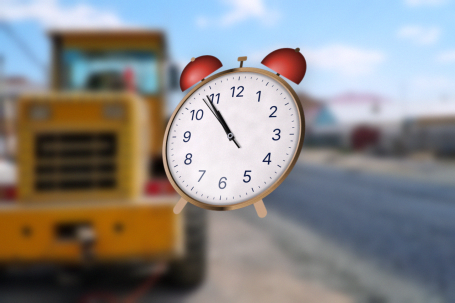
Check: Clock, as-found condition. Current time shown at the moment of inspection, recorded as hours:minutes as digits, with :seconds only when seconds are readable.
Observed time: 10:53:53
